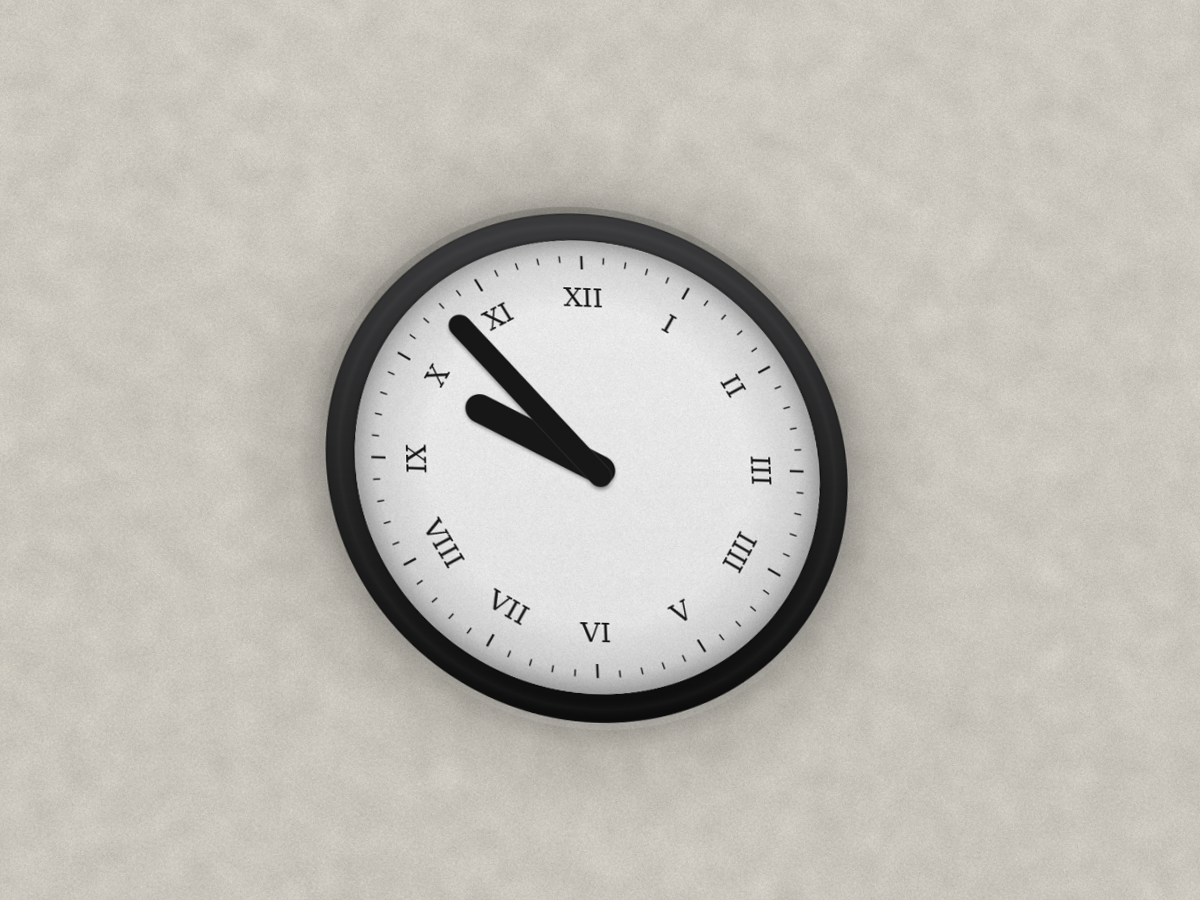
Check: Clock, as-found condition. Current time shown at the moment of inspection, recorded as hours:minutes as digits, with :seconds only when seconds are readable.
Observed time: 9:53
